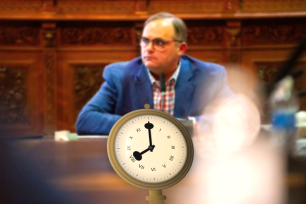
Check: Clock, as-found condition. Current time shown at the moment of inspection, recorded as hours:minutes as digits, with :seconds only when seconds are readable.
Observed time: 8:00
